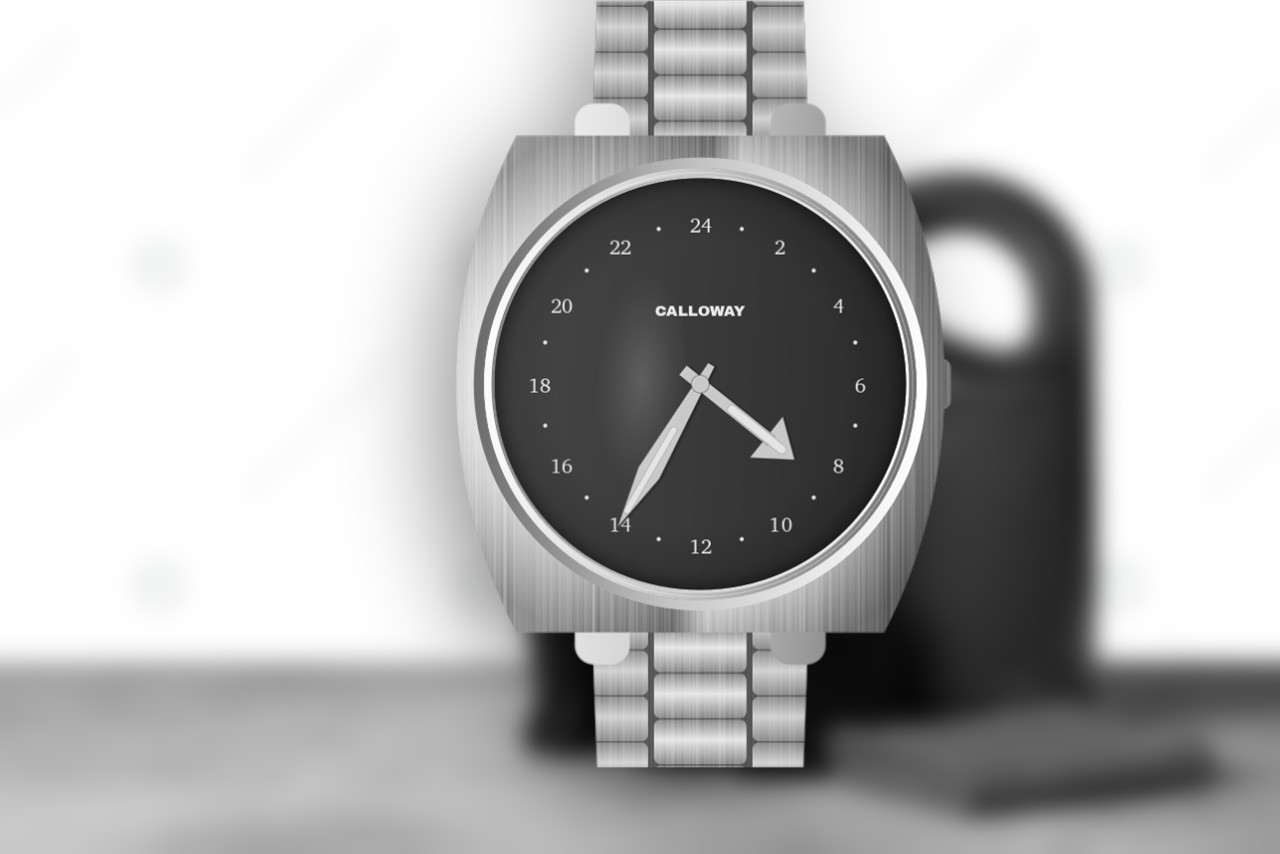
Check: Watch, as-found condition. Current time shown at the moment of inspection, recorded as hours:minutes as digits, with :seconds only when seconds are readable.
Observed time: 8:35
